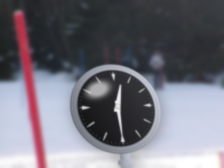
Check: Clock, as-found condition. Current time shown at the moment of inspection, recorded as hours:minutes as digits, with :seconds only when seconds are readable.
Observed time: 12:30
